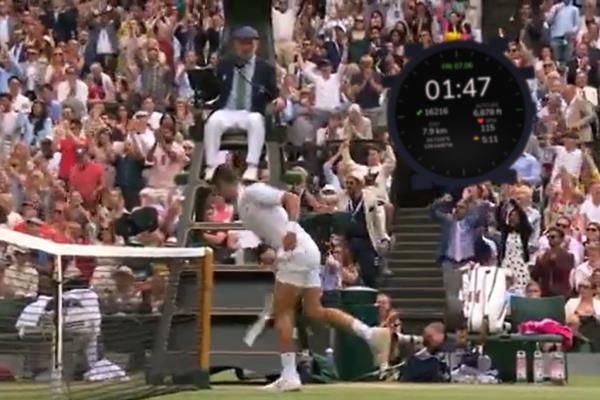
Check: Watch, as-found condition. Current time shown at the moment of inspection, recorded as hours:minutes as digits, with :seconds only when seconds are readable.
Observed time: 1:47
